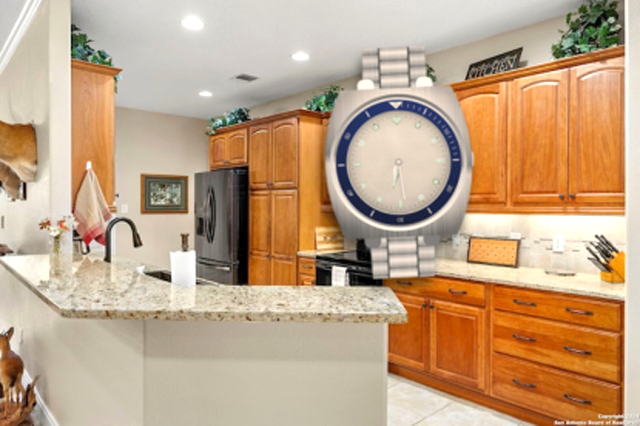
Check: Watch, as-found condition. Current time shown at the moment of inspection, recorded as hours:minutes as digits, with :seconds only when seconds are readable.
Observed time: 6:29
